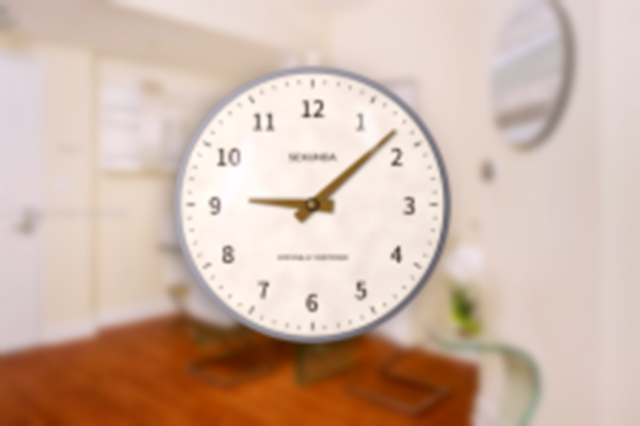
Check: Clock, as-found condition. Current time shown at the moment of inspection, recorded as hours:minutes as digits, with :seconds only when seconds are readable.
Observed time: 9:08
